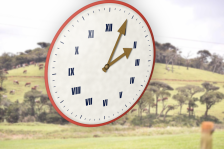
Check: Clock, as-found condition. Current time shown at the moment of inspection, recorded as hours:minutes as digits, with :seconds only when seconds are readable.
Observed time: 2:04
